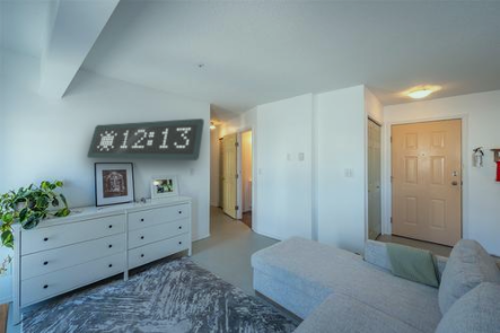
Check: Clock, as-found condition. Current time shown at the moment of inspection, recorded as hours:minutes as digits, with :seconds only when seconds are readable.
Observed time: 12:13
